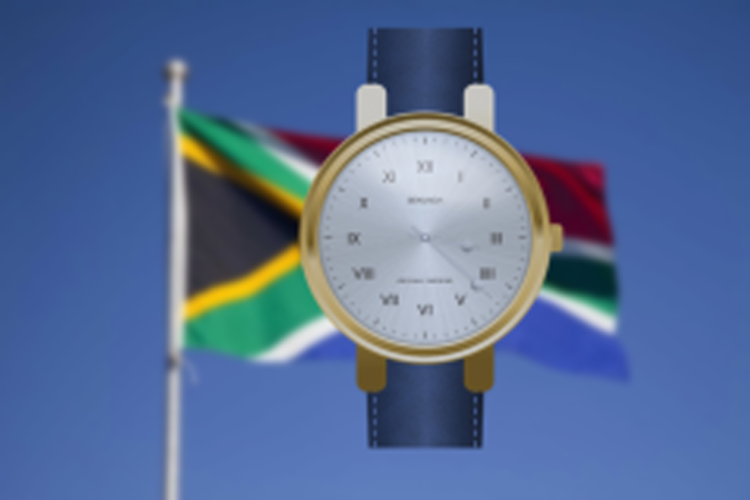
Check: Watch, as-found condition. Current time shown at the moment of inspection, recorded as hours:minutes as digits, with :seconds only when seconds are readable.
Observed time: 3:22
